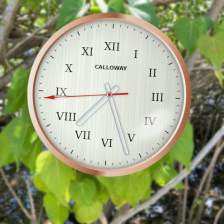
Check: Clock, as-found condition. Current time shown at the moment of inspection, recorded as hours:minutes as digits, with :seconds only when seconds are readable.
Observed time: 7:26:44
